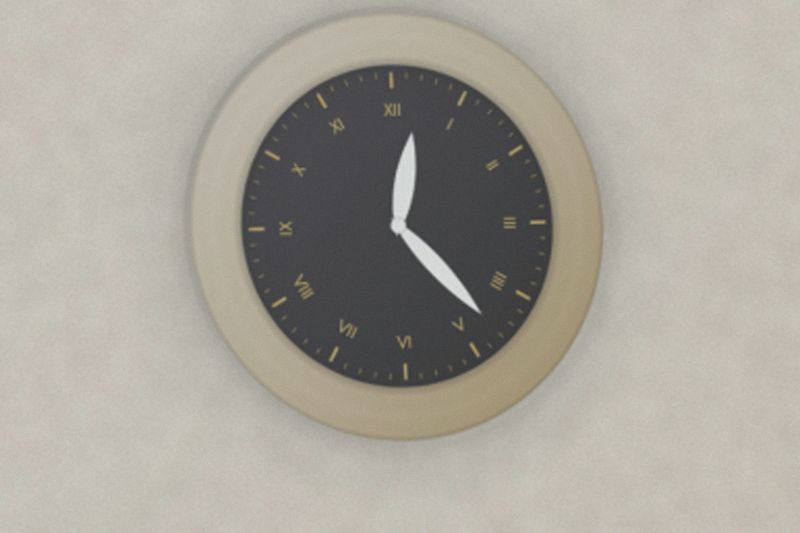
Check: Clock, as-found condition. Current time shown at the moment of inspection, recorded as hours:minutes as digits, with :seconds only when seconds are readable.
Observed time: 12:23
